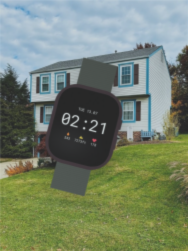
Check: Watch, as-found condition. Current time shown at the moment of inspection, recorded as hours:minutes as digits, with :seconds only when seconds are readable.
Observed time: 2:21
